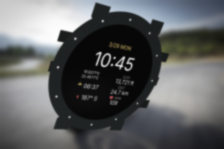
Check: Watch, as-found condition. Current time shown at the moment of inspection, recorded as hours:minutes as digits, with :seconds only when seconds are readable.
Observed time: 10:45
